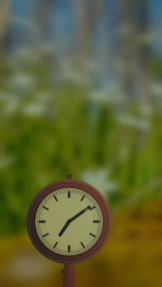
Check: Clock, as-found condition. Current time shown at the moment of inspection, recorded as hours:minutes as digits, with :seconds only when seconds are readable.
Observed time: 7:09
